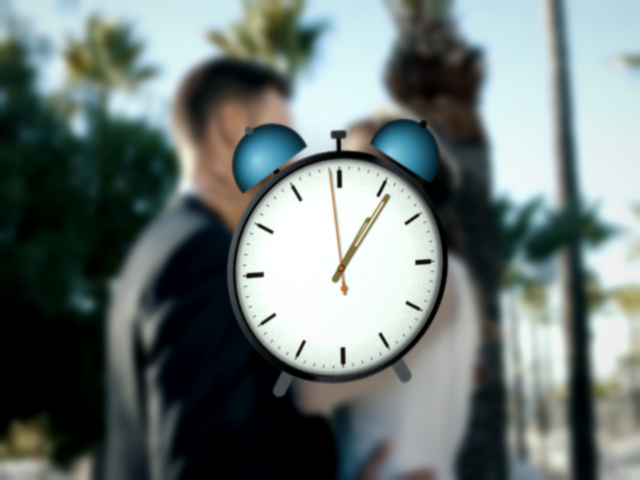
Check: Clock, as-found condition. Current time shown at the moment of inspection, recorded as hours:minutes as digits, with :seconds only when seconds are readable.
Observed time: 1:05:59
